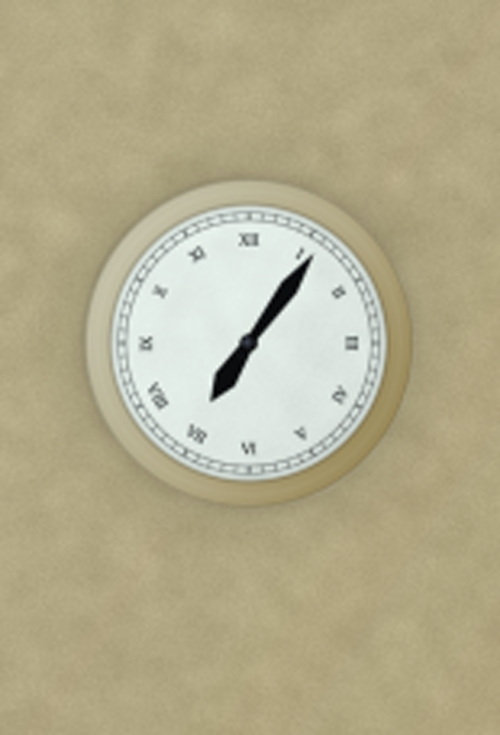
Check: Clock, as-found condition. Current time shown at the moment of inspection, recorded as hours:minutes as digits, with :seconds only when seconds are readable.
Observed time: 7:06
